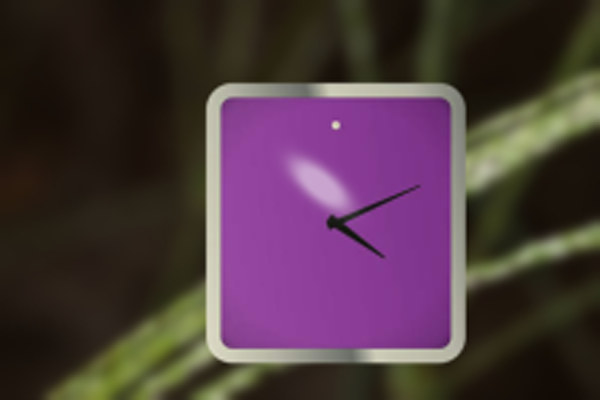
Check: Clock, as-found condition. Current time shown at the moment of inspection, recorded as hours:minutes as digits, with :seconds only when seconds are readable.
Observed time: 4:11
